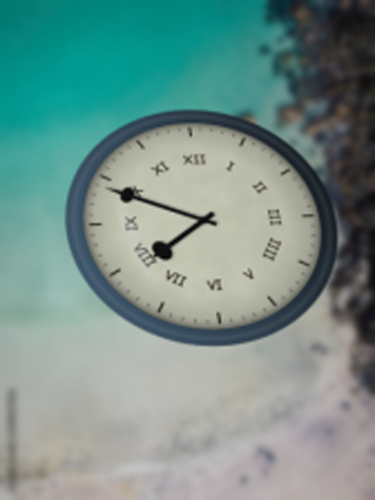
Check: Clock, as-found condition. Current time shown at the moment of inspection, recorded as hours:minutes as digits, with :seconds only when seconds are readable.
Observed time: 7:49
